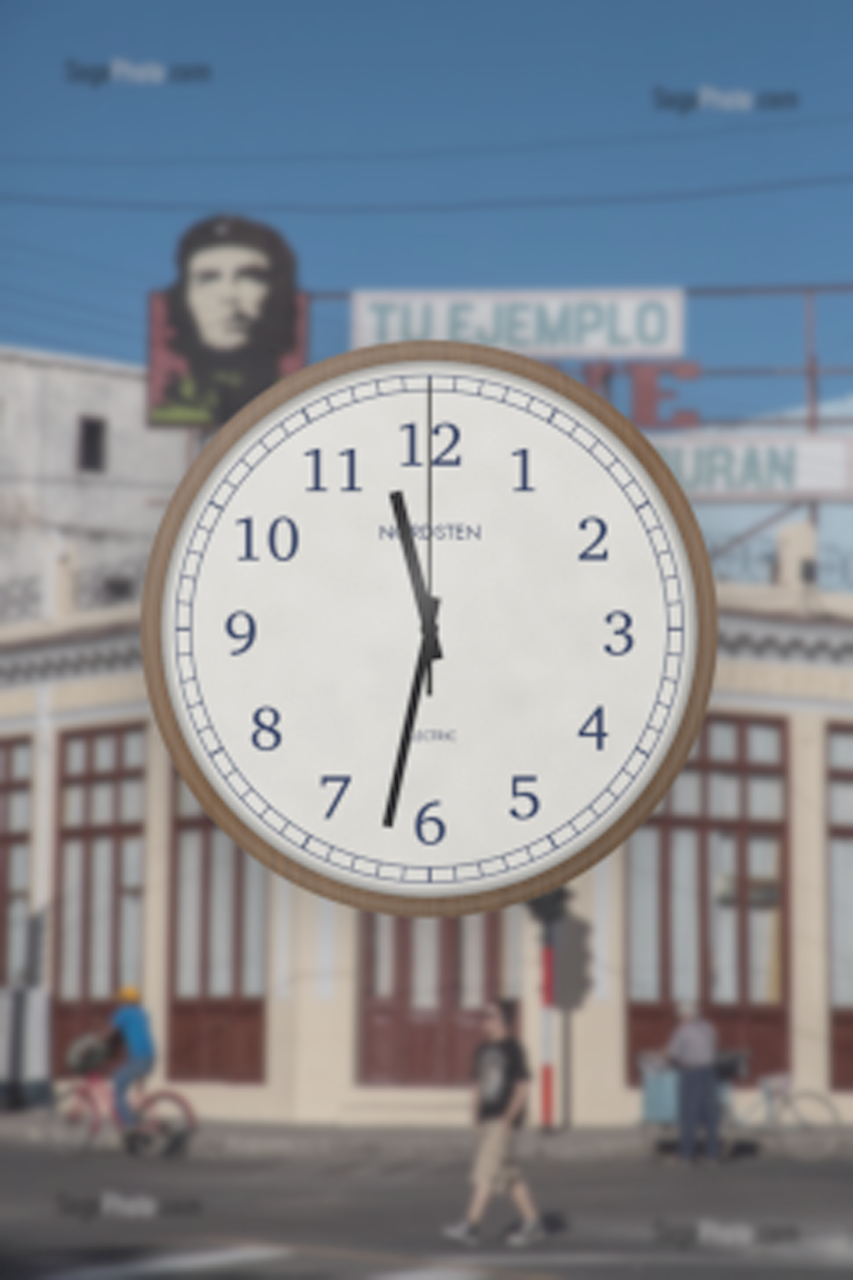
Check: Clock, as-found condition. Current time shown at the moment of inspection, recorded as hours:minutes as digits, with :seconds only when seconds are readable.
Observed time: 11:32:00
